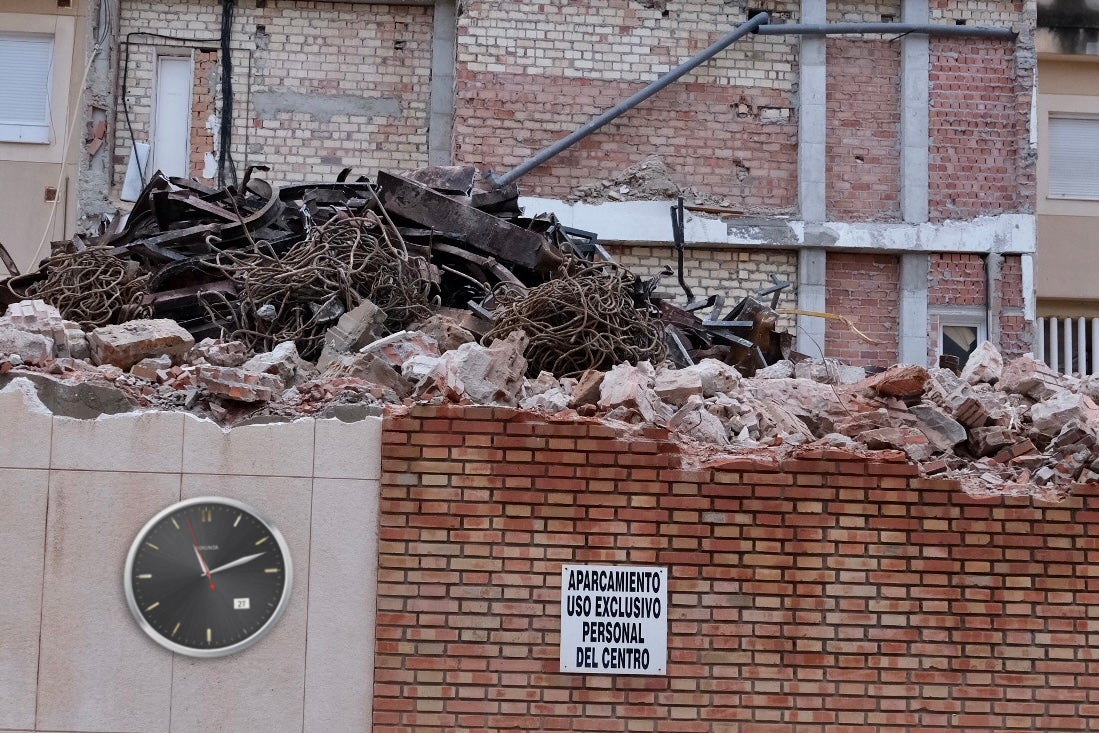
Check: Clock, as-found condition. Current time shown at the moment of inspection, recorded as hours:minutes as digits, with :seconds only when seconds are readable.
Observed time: 11:11:57
